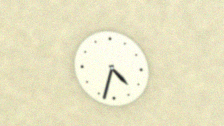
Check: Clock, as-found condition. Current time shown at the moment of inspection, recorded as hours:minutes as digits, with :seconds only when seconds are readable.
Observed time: 4:33
